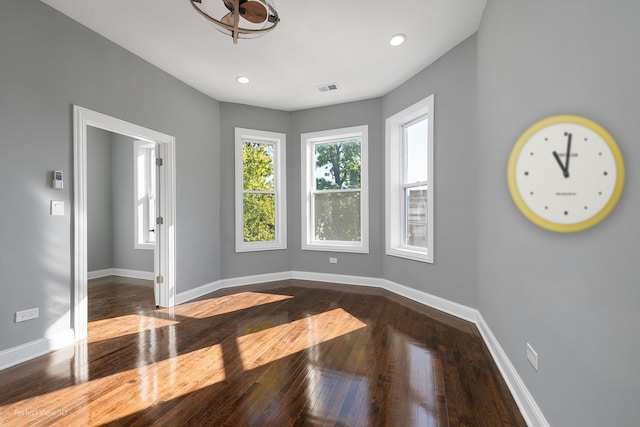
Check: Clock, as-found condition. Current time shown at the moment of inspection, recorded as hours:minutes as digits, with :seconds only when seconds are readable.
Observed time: 11:01
